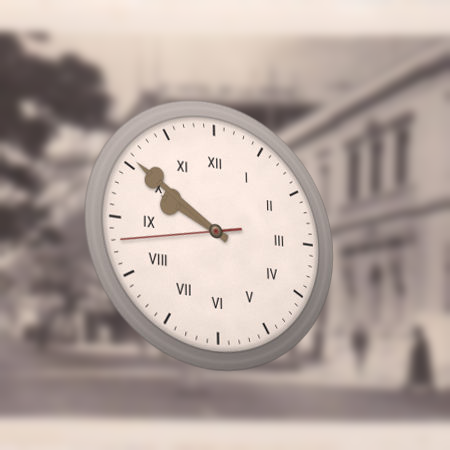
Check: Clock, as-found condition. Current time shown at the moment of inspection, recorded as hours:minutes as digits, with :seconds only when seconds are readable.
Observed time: 9:50:43
